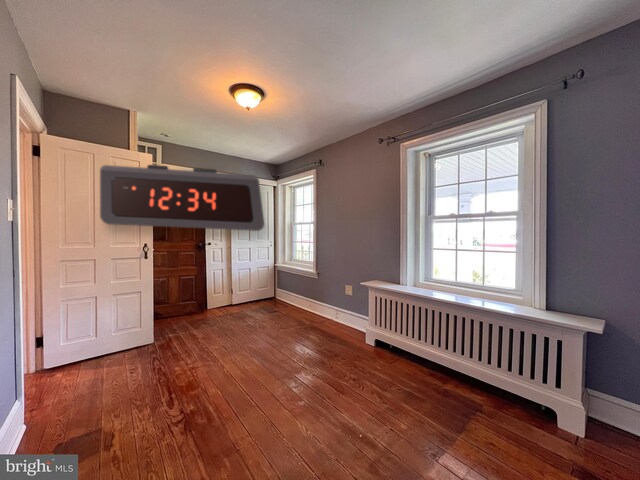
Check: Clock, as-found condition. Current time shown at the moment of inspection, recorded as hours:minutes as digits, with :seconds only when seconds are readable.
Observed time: 12:34
